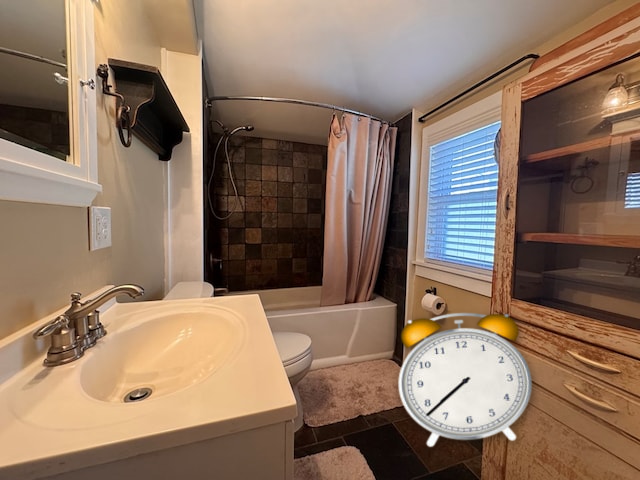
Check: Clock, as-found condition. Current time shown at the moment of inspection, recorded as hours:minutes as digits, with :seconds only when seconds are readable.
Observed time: 7:38
